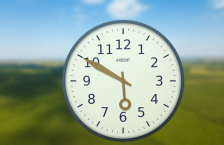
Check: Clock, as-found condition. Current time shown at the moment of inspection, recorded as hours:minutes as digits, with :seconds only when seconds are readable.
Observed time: 5:50
